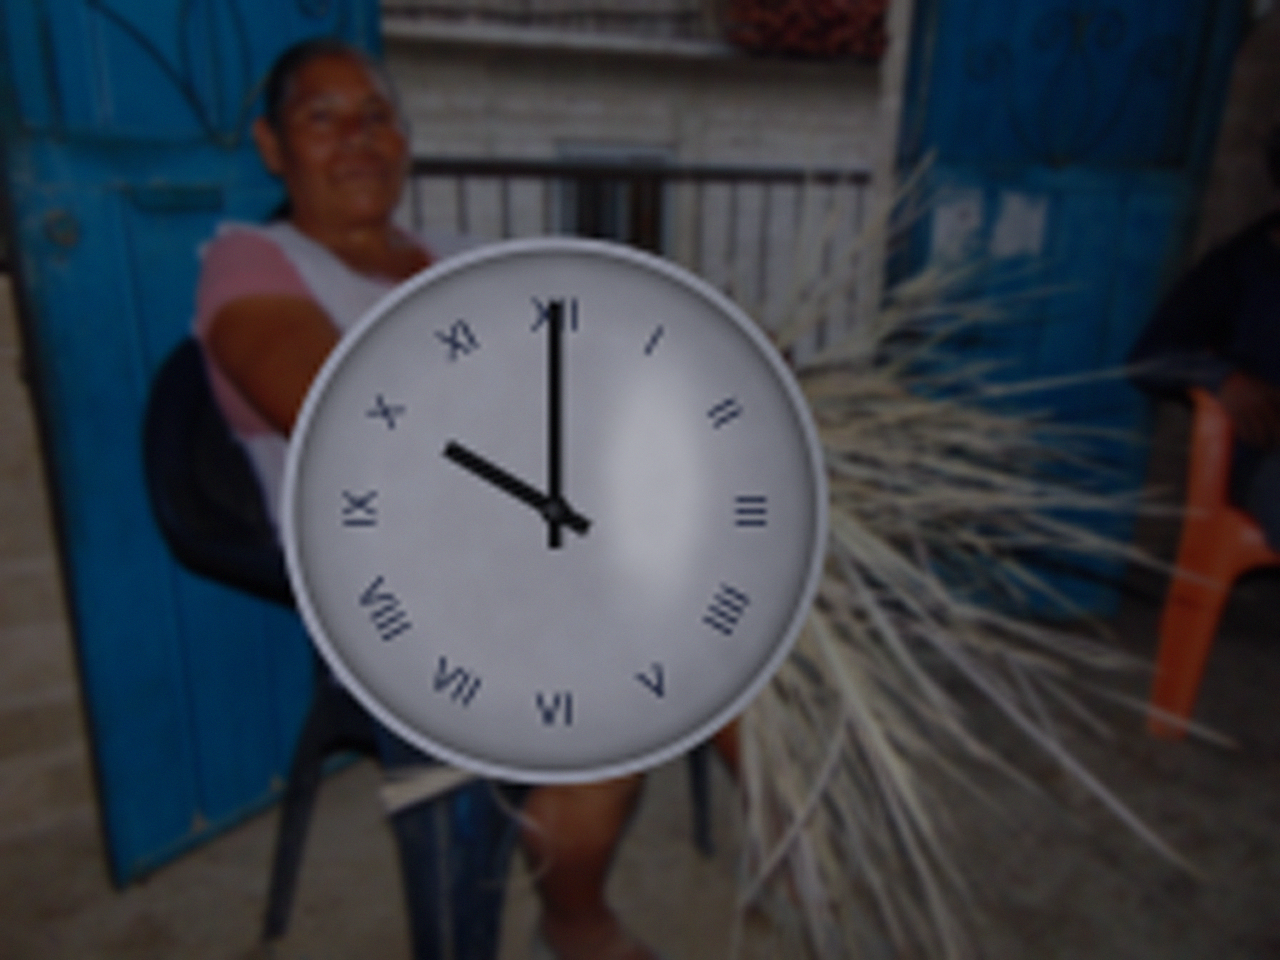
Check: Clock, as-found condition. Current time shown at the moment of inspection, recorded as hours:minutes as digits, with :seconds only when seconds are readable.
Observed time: 10:00
